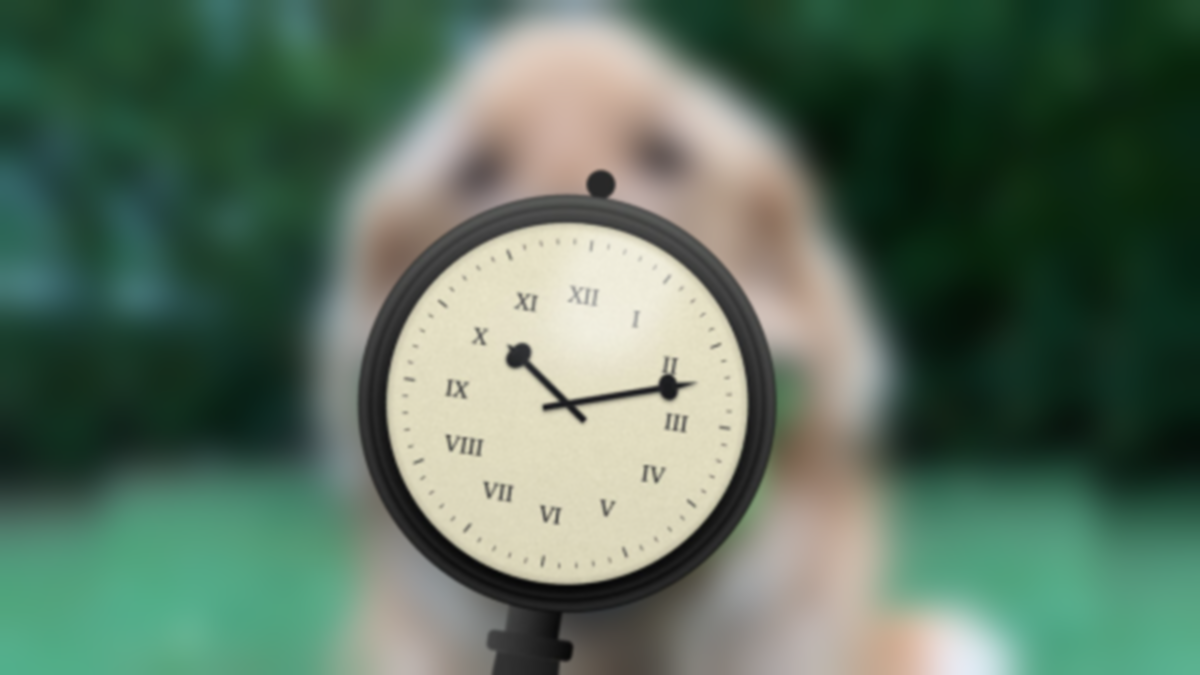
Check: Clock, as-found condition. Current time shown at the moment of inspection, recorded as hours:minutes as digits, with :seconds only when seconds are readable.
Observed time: 10:12
